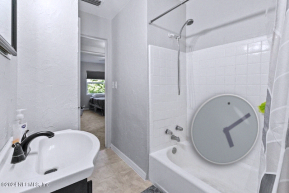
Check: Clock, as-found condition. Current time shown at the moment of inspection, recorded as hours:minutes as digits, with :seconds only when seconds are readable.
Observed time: 5:09
